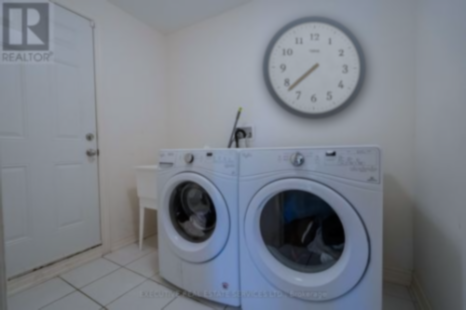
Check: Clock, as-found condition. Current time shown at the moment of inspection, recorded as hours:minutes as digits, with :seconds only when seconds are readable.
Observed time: 7:38
